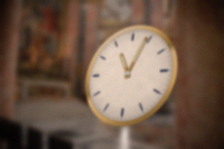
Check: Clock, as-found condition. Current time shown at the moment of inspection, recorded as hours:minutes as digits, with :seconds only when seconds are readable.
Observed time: 11:04
